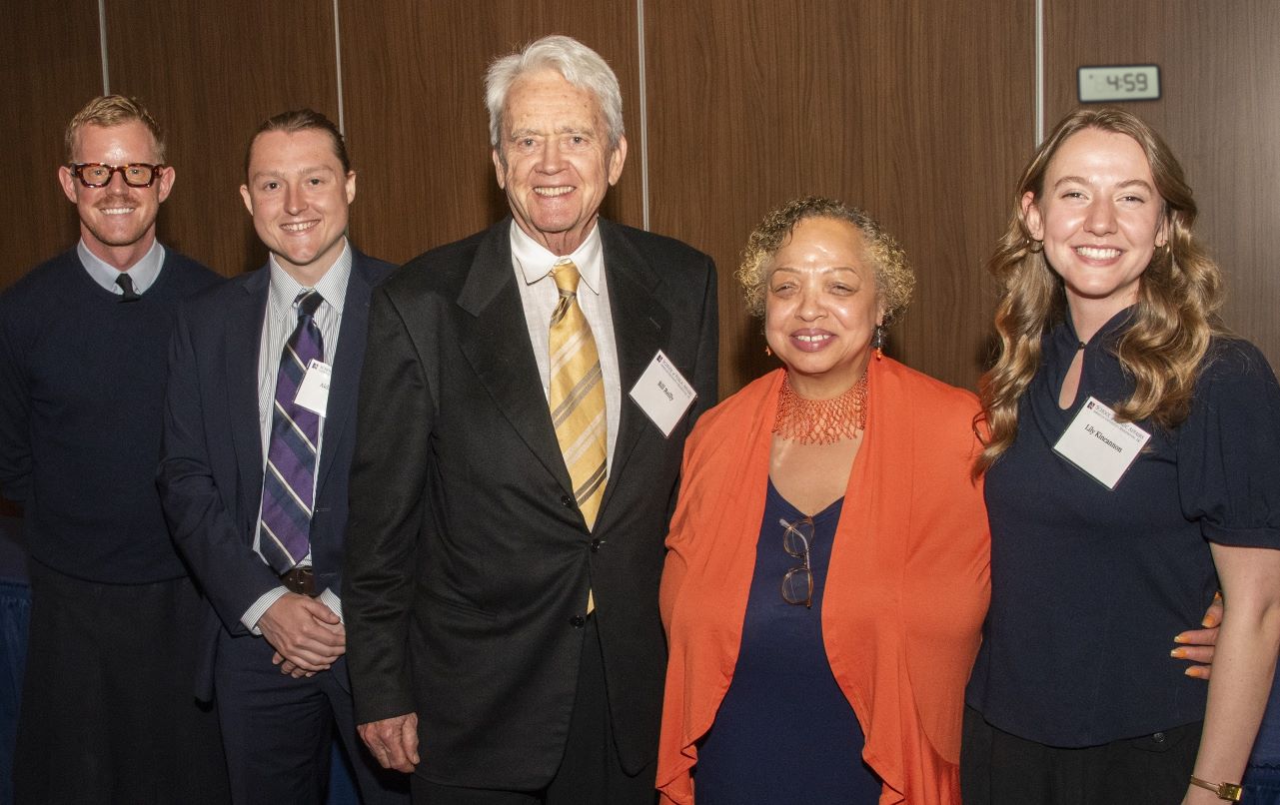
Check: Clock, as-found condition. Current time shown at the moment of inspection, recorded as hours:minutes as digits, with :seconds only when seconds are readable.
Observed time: 4:59
